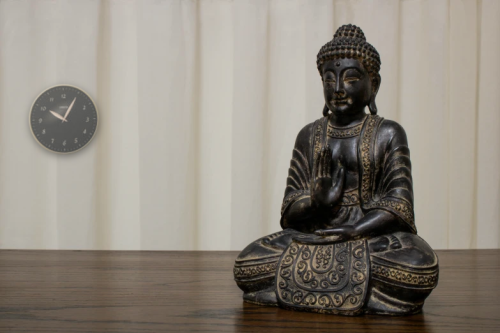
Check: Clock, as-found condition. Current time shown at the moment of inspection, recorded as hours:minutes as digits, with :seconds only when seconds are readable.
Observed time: 10:05
